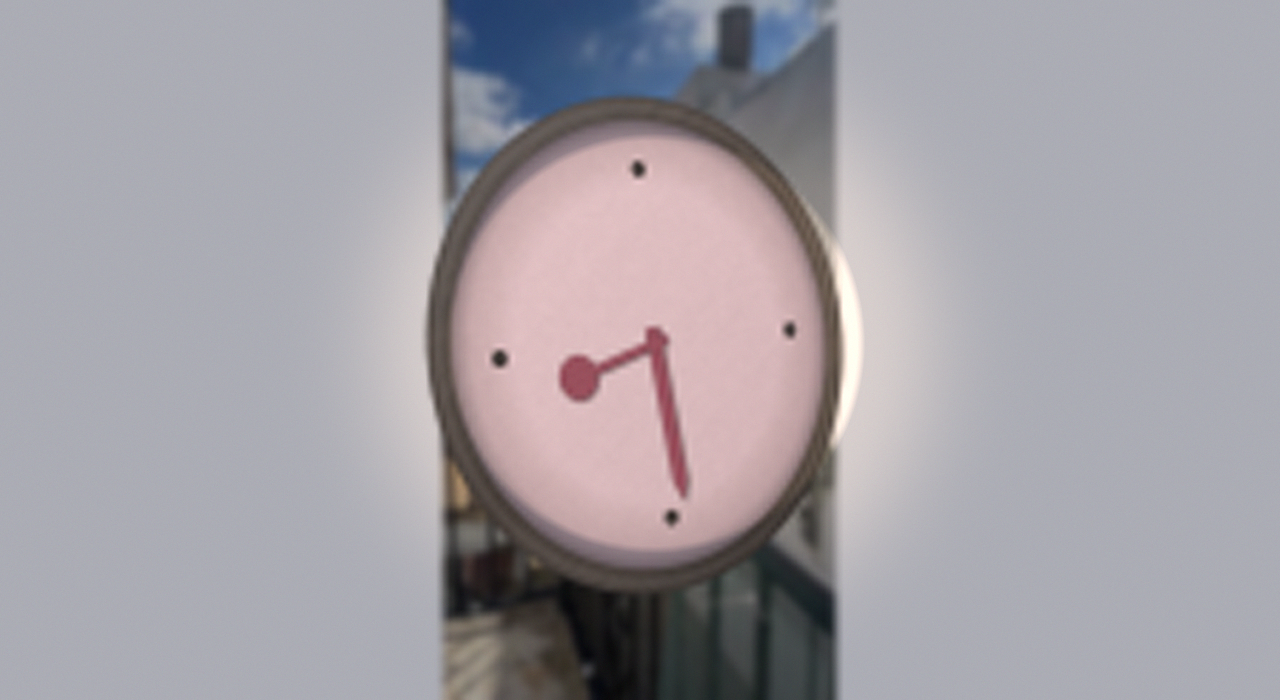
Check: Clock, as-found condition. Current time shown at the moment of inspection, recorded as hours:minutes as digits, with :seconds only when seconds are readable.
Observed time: 8:29
